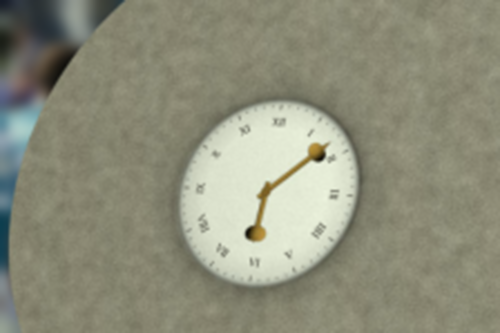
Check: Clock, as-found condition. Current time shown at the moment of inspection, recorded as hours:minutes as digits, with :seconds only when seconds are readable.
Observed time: 6:08
